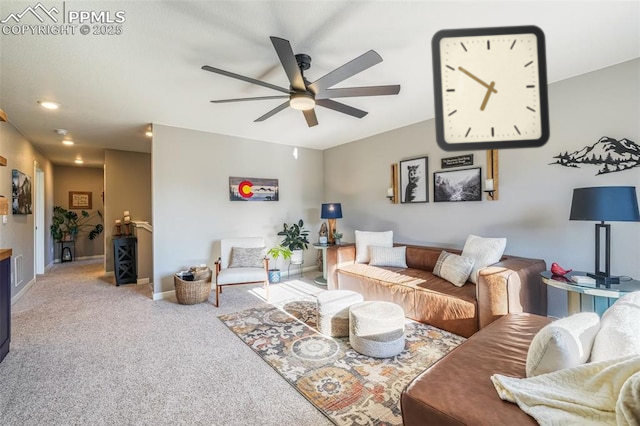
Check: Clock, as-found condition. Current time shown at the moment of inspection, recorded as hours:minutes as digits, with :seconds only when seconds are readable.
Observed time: 6:51
